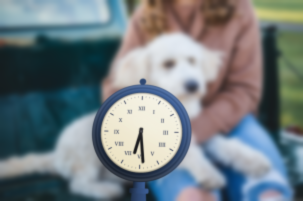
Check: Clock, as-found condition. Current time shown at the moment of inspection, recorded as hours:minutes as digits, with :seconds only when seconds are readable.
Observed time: 6:29
